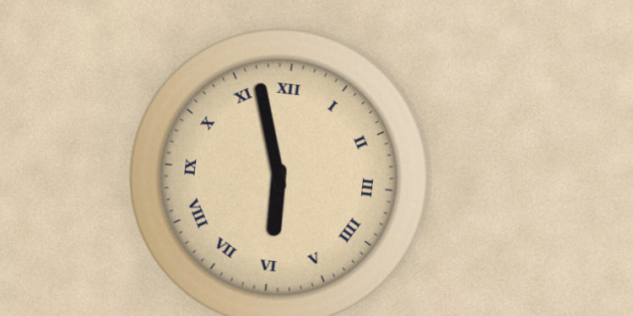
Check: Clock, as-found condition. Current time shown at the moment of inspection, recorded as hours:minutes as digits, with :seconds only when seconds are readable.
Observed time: 5:57
